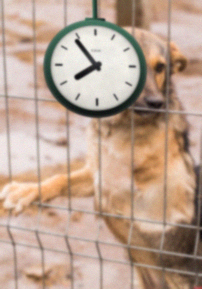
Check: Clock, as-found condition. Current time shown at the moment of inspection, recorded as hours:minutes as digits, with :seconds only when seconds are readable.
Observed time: 7:54
